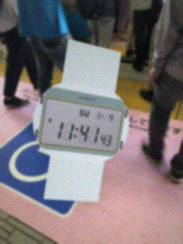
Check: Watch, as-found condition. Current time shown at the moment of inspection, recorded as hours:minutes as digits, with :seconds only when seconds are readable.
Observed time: 11:41:43
